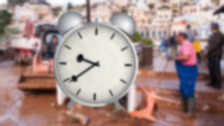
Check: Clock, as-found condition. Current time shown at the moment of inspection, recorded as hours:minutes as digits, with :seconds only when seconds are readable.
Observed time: 9:39
